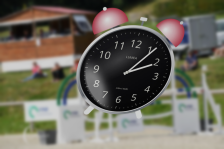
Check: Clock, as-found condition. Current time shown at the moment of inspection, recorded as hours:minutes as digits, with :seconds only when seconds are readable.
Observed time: 2:06
